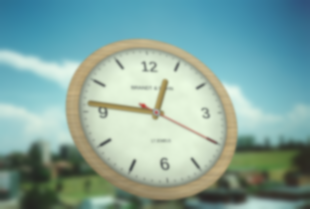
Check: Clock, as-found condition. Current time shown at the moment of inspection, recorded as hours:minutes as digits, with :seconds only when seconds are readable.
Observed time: 12:46:20
